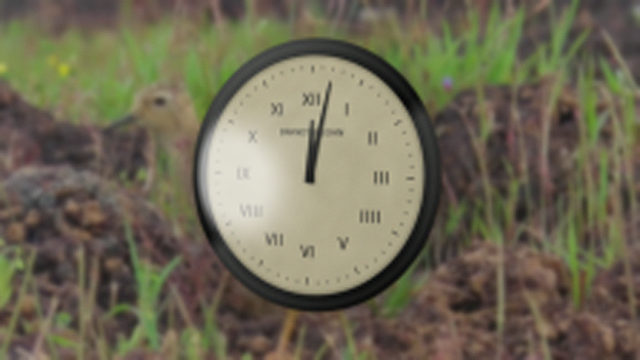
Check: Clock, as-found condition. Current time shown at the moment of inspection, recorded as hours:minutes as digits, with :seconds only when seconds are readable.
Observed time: 12:02
